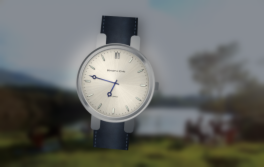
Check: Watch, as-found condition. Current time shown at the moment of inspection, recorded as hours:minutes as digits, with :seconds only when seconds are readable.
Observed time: 6:47
